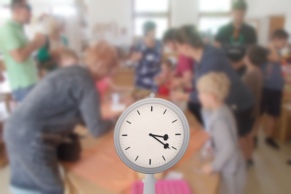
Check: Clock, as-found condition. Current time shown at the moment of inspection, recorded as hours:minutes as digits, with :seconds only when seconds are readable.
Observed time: 3:21
